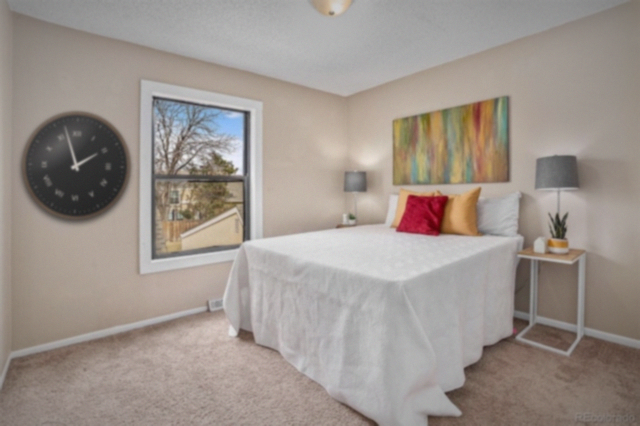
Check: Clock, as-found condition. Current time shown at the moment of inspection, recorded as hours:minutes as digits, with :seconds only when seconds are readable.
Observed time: 1:57
